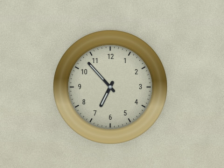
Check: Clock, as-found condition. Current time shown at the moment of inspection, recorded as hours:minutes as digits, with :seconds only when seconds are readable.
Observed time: 6:53
